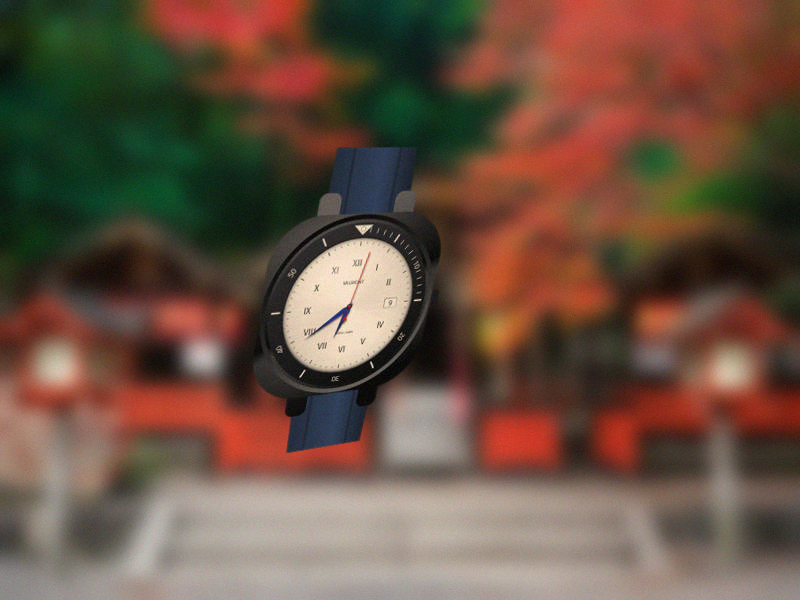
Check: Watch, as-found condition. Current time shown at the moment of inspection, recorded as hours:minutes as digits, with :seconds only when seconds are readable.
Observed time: 6:39:02
